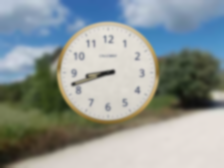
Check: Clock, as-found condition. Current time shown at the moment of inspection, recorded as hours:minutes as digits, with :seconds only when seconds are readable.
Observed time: 8:42
